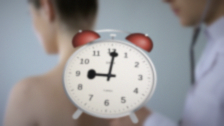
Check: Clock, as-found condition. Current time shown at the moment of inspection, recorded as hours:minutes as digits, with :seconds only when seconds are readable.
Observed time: 9:01
